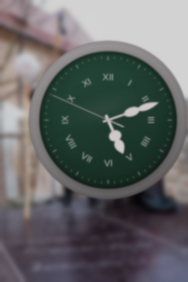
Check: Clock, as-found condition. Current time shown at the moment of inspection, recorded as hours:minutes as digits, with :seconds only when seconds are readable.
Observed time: 5:11:49
